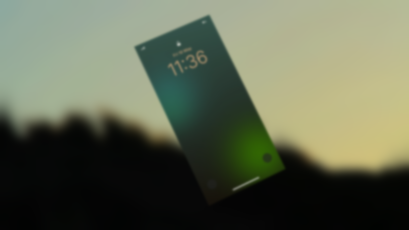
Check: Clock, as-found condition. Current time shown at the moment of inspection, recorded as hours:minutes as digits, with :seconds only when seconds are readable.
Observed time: 11:36
